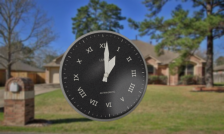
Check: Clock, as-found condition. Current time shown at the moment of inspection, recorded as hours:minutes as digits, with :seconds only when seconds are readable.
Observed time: 1:01
